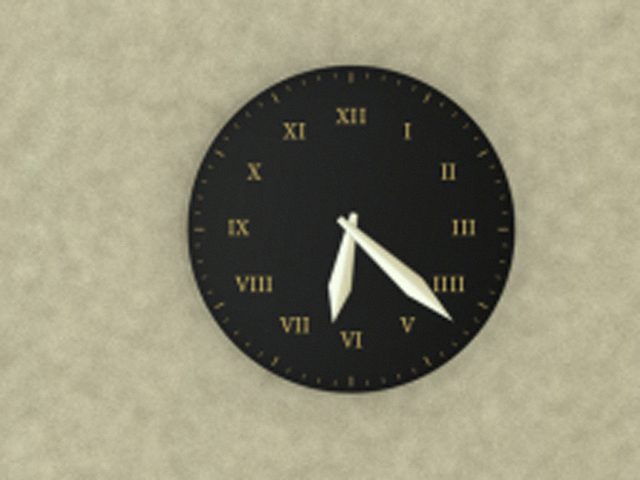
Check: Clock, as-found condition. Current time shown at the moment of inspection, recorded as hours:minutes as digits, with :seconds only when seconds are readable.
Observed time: 6:22
